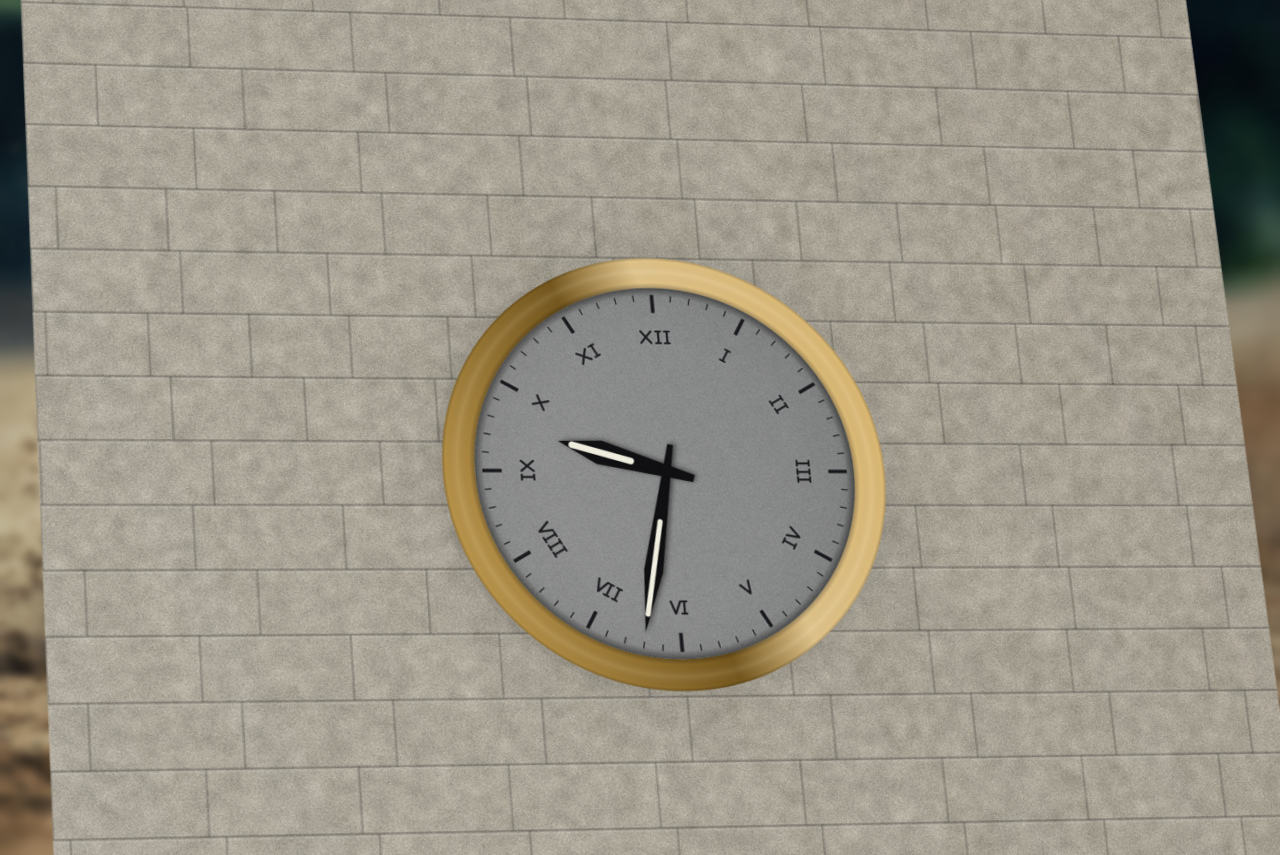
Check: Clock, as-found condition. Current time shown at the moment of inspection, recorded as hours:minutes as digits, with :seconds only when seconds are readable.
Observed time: 9:32
